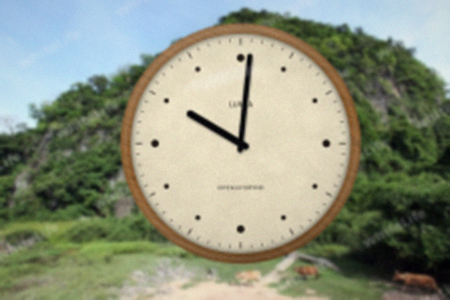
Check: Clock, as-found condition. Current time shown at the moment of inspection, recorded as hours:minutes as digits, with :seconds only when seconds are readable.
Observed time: 10:01
